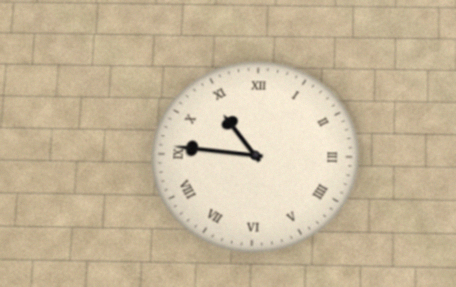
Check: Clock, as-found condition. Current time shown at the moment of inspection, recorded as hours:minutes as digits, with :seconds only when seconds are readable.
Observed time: 10:46
